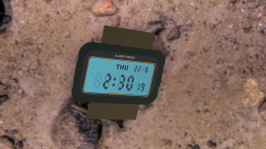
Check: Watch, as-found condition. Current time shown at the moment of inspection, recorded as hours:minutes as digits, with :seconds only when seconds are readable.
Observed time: 2:30:19
